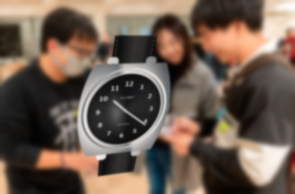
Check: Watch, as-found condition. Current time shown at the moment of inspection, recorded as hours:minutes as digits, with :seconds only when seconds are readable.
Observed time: 10:21
